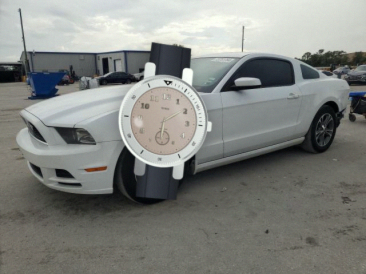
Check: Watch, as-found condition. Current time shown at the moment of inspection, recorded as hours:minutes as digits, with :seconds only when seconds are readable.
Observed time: 6:09
